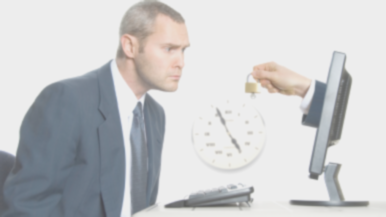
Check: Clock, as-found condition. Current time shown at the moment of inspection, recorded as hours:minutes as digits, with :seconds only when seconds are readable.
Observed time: 4:56
